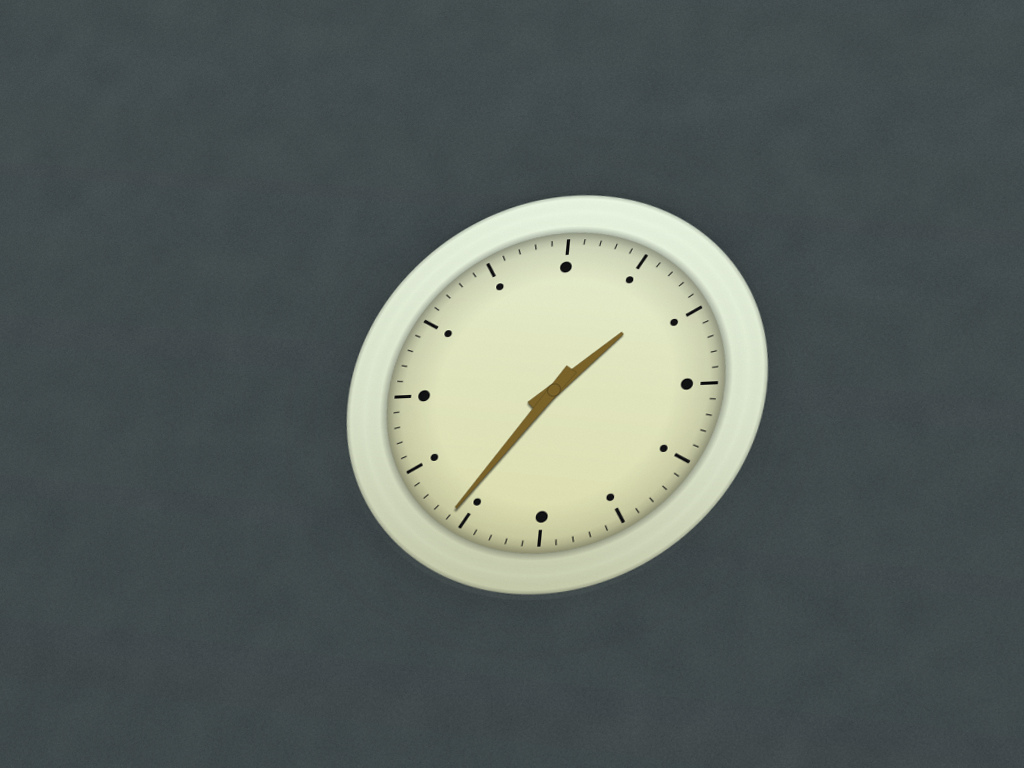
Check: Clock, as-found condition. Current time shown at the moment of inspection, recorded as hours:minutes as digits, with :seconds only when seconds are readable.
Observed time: 1:36
